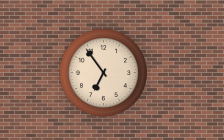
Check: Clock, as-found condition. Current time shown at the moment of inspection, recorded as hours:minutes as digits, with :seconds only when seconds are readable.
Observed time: 6:54
